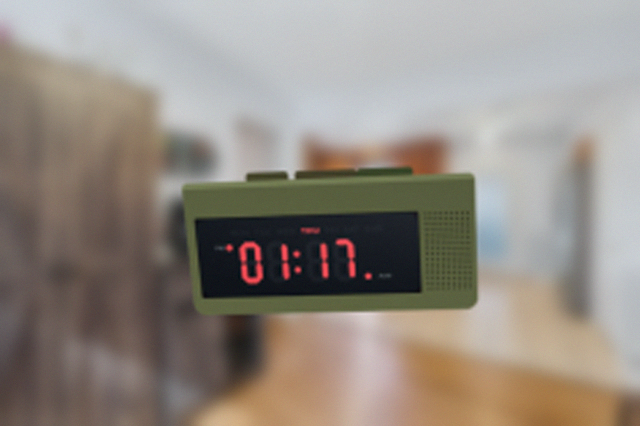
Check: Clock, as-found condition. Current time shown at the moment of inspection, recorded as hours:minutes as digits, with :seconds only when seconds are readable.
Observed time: 1:17
